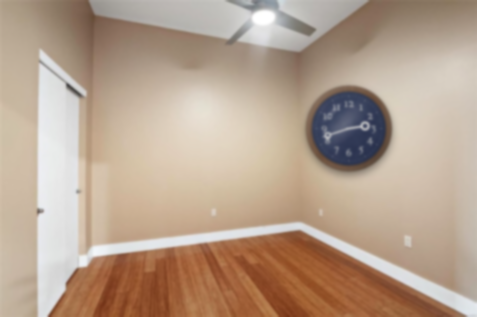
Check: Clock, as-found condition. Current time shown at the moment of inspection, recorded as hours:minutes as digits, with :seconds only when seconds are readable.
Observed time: 2:42
